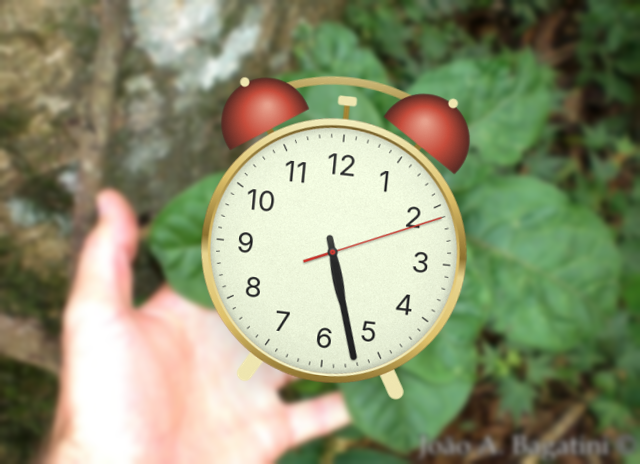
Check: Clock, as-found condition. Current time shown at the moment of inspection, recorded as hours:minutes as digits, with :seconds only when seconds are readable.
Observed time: 5:27:11
